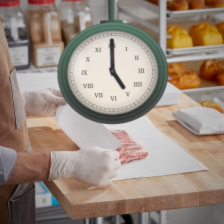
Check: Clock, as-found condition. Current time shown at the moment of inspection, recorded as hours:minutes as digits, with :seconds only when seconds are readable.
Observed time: 5:00
